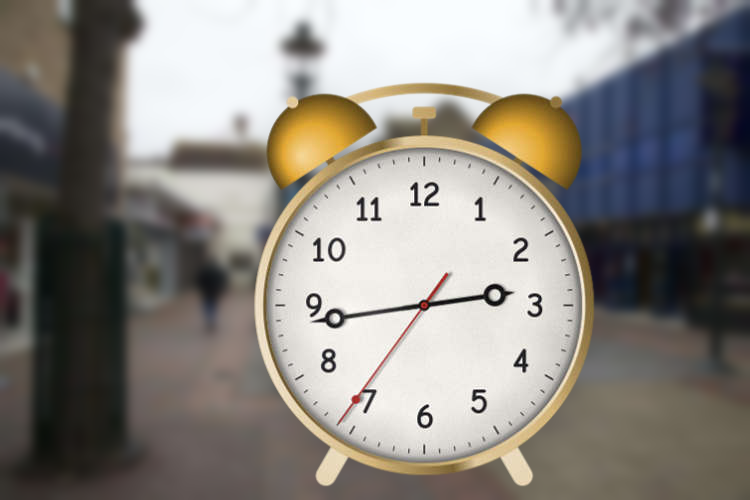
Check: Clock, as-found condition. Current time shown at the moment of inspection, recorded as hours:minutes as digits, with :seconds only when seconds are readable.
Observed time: 2:43:36
